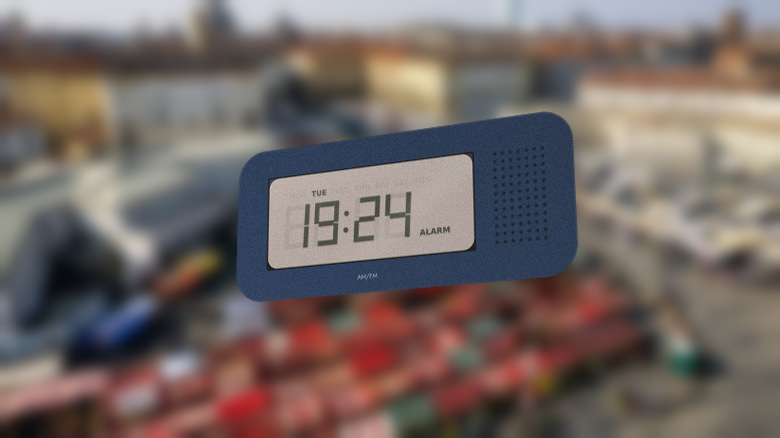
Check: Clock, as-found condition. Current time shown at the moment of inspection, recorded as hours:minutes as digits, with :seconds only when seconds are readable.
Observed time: 19:24
